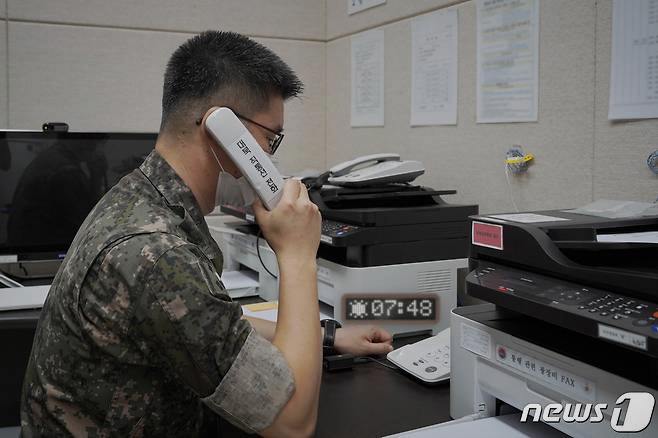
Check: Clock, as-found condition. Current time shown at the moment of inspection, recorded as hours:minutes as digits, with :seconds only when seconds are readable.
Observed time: 7:48
